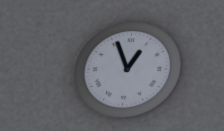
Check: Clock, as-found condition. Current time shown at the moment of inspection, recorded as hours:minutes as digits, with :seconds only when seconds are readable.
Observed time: 12:56
